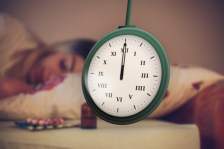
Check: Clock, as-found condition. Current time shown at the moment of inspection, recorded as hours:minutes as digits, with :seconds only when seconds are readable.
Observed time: 12:00
